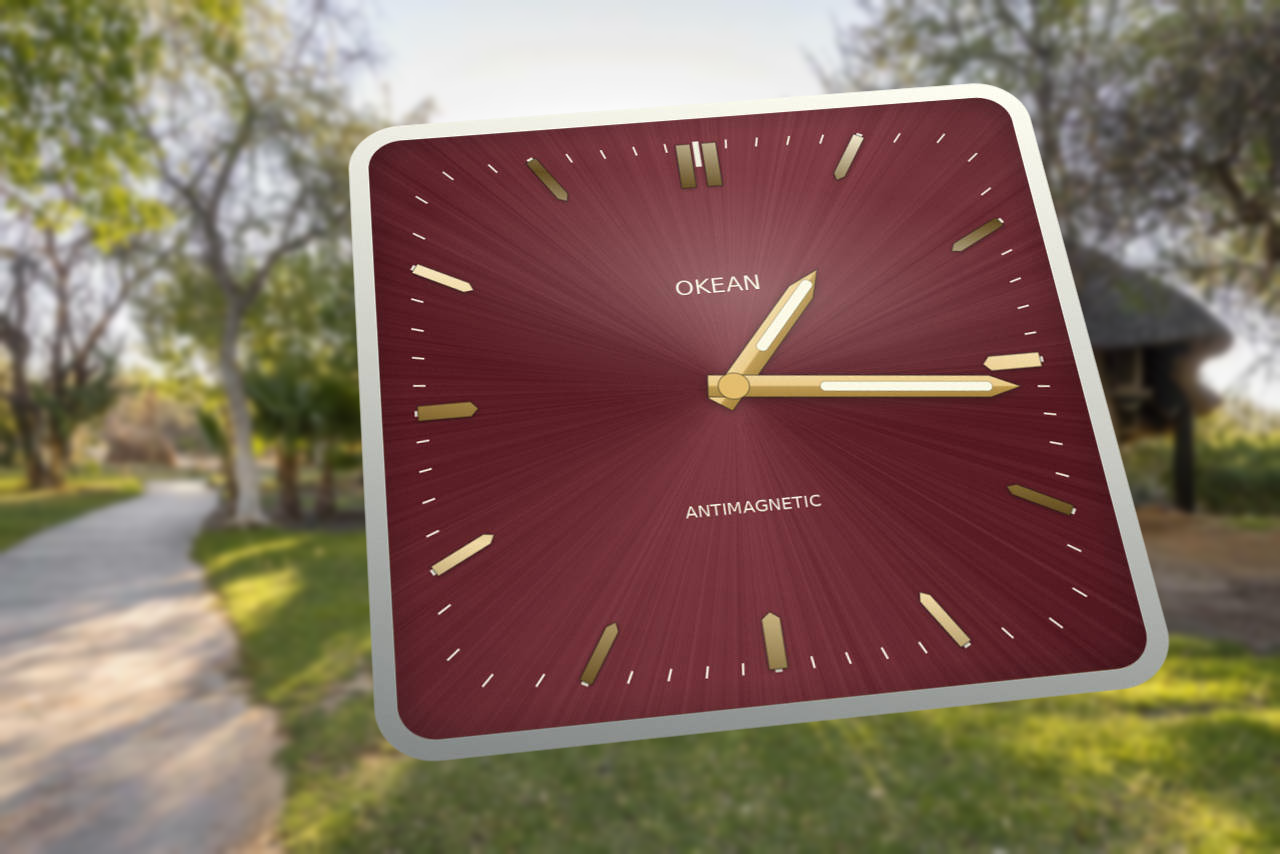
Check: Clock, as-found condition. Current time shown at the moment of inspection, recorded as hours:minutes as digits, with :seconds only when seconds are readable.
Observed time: 1:16
